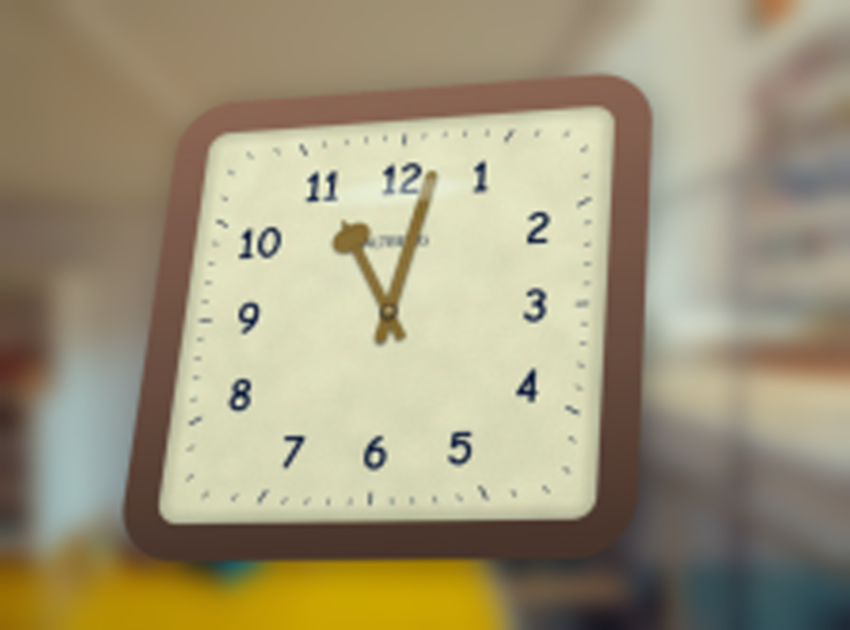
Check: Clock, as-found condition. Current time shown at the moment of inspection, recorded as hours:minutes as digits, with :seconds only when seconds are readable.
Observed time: 11:02
